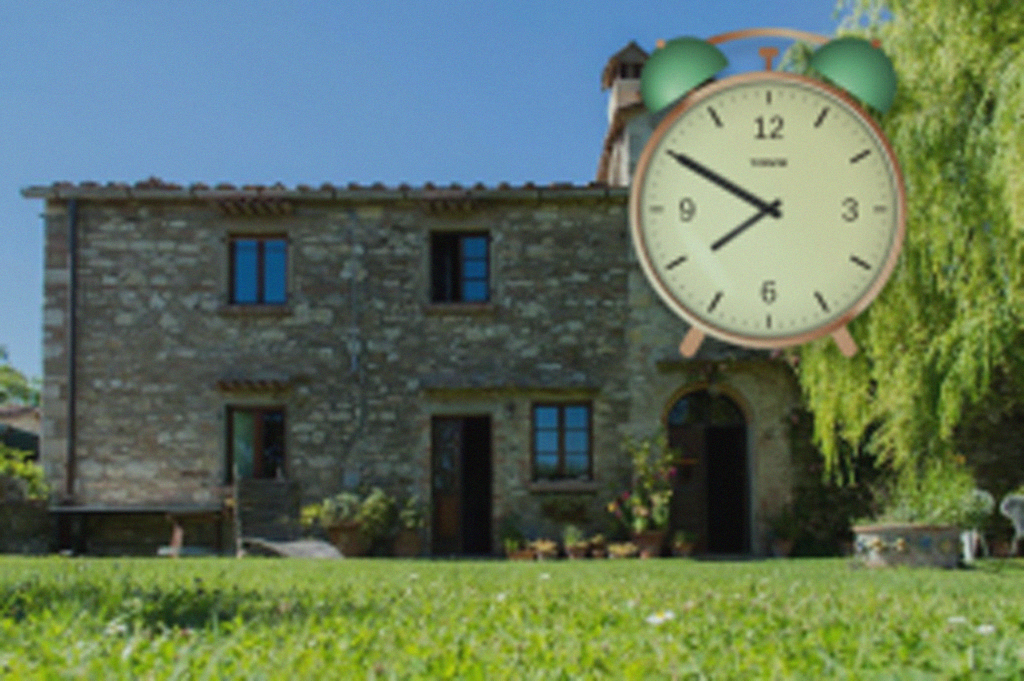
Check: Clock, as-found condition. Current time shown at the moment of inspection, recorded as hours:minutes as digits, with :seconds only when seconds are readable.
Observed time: 7:50
